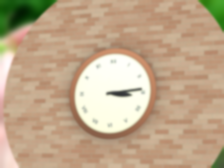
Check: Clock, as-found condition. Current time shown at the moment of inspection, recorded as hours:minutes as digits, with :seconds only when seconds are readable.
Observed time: 3:14
